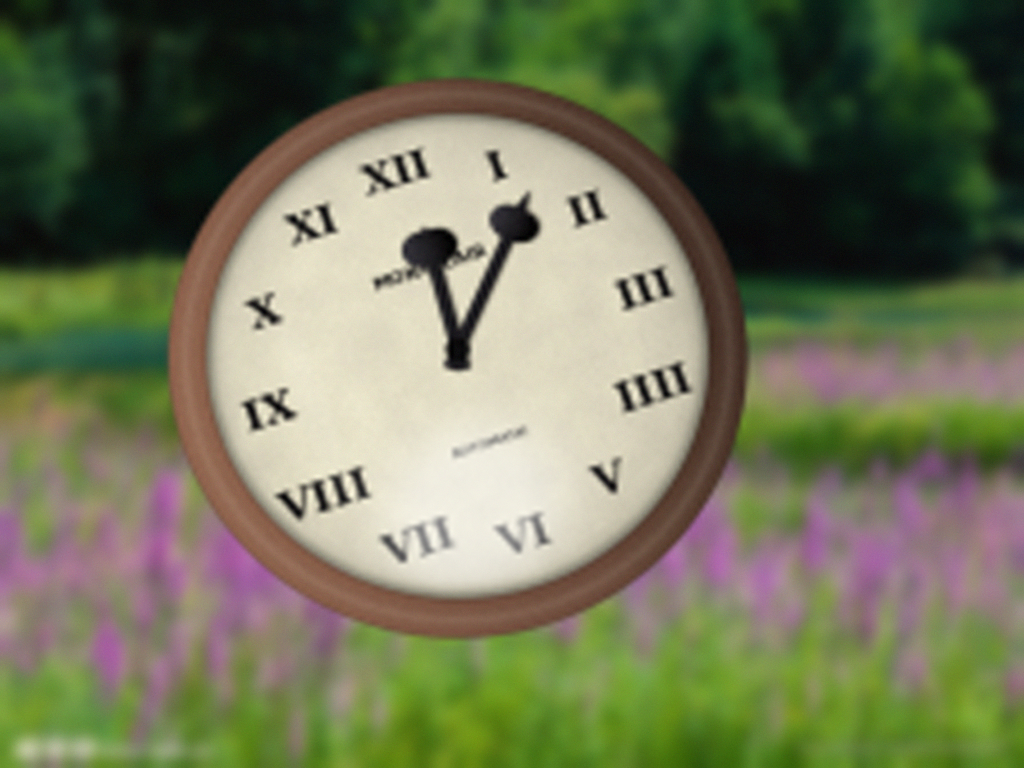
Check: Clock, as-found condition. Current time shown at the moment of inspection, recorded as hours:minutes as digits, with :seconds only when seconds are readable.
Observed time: 12:07
